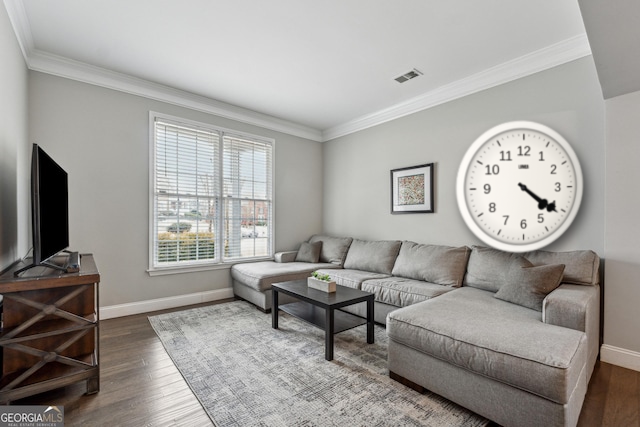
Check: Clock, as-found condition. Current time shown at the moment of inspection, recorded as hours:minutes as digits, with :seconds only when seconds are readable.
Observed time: 4:21
